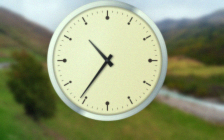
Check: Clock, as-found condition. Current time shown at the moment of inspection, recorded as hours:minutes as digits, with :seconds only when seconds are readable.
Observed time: 10:36
